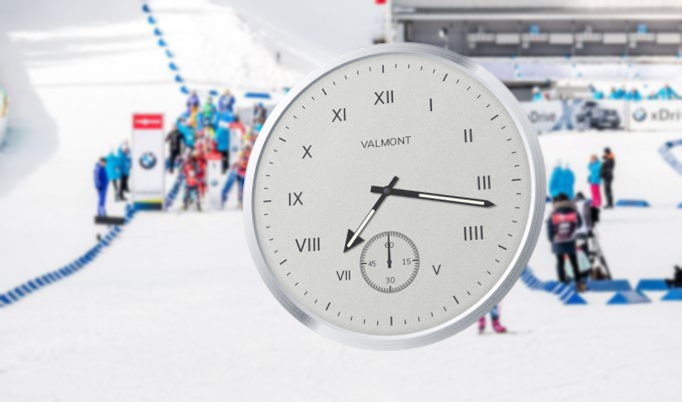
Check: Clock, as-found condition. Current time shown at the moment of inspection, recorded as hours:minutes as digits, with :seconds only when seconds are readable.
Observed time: 7:17
